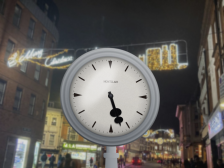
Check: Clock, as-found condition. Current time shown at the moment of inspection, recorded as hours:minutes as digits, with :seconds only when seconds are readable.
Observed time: 5:27
